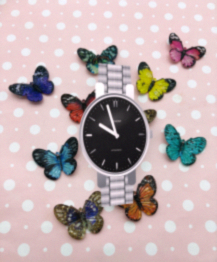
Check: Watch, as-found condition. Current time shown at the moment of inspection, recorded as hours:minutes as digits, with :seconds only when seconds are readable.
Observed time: 9:57
